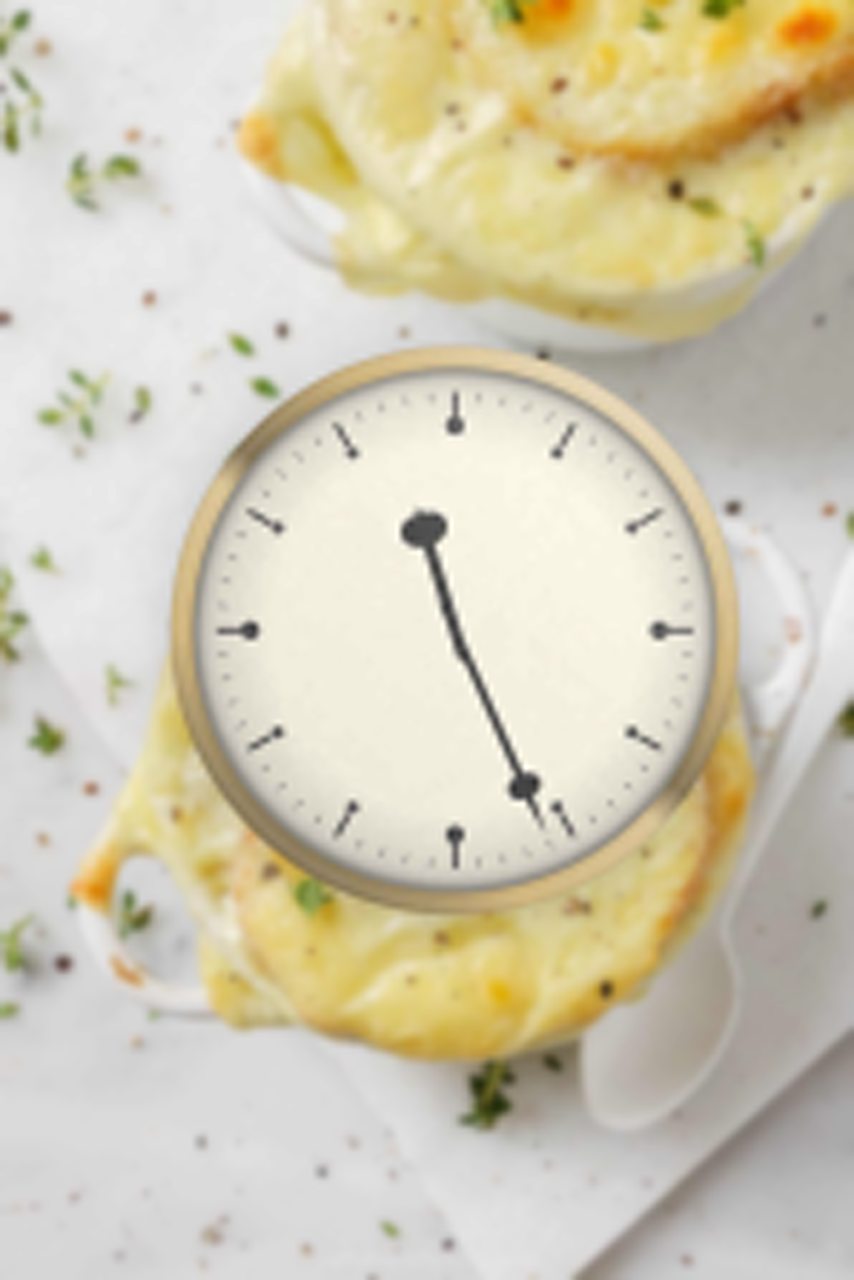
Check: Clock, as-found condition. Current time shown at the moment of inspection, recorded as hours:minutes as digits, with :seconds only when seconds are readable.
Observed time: 11:26
